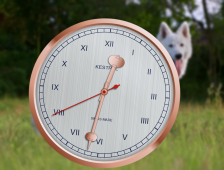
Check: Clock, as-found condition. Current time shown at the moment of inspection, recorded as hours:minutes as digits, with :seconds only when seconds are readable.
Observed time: 12:31:40
